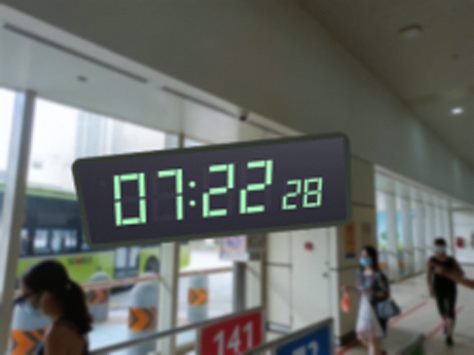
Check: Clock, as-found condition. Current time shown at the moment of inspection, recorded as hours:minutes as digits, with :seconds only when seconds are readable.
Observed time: 7:22:28
